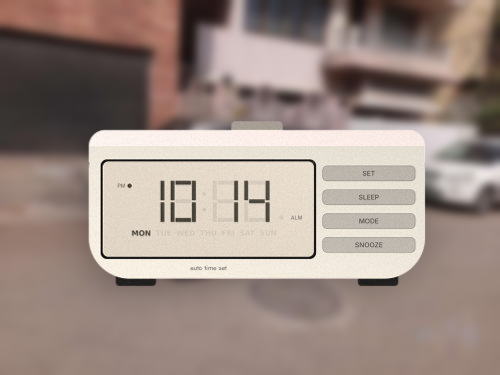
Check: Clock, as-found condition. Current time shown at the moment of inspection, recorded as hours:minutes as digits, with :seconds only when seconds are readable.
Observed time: 10:14
